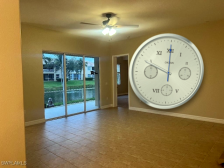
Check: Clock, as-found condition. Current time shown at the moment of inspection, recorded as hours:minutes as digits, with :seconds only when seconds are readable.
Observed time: 9:49
